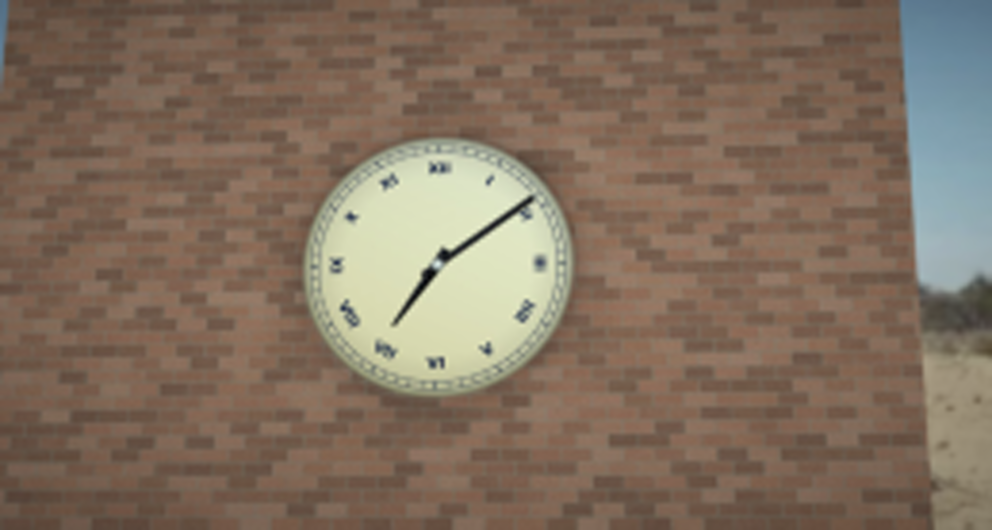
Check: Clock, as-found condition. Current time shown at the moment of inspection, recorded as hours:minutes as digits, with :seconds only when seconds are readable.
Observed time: 7:09
